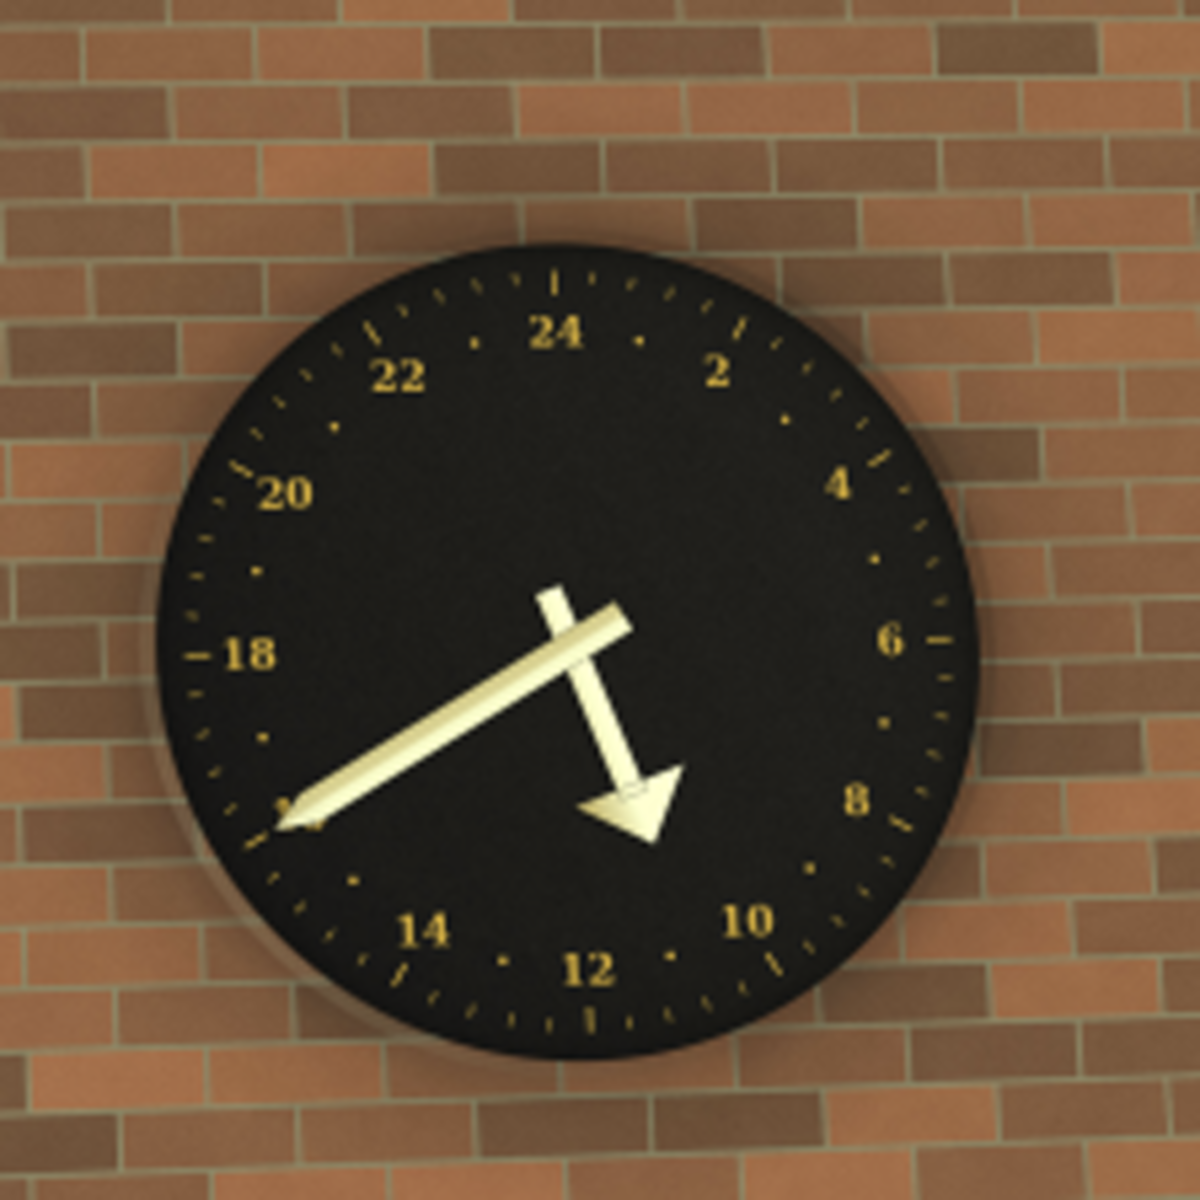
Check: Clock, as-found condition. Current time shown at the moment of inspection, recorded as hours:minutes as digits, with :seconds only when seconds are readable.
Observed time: 10:40
